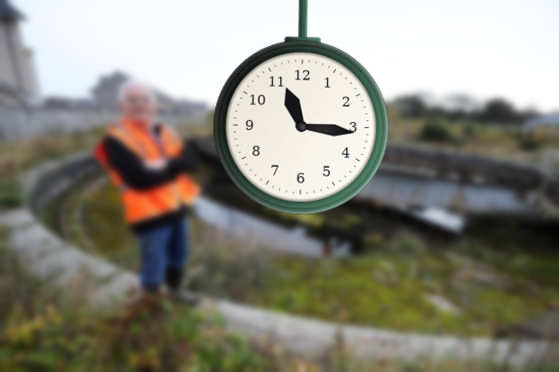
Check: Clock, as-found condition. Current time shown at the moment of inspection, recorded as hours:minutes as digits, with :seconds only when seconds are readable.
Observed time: 11:16
